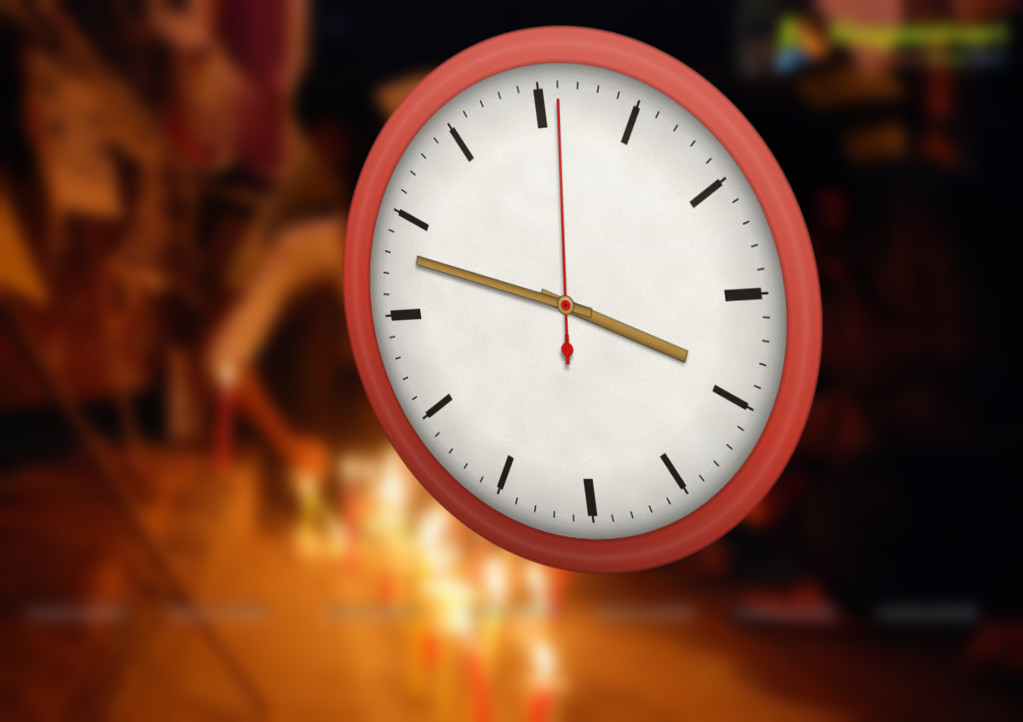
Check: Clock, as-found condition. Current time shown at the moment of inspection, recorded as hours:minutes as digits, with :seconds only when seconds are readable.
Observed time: 3:48:01
